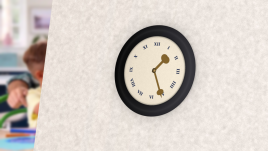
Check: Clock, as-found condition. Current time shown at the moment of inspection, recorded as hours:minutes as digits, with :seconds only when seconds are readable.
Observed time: 1:26
